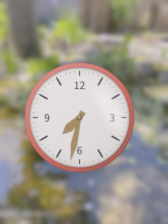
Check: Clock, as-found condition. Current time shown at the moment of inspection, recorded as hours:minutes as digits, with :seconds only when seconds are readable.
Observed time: 7:32
